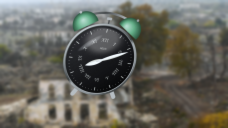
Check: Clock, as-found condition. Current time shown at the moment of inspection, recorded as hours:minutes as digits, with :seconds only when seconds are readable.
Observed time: 8:11
